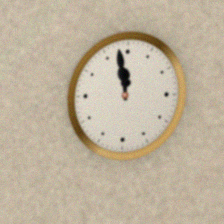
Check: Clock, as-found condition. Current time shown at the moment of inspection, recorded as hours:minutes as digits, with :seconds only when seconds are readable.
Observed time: 11:58
